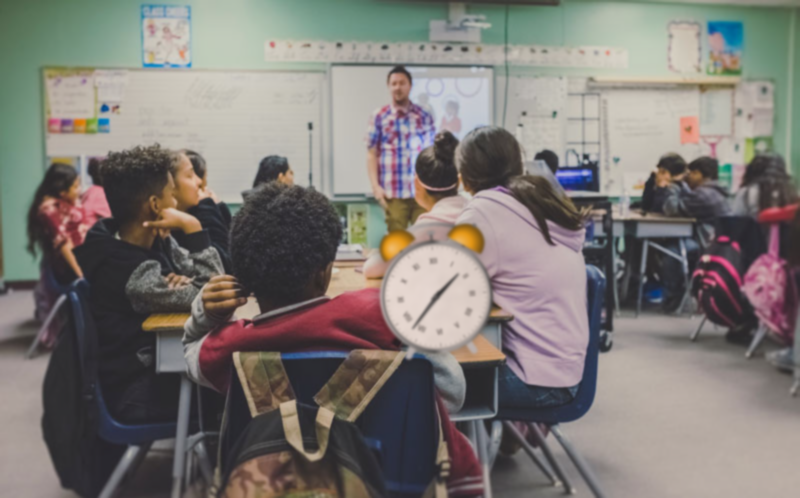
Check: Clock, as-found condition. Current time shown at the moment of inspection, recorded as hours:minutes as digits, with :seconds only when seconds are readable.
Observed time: 1:37
